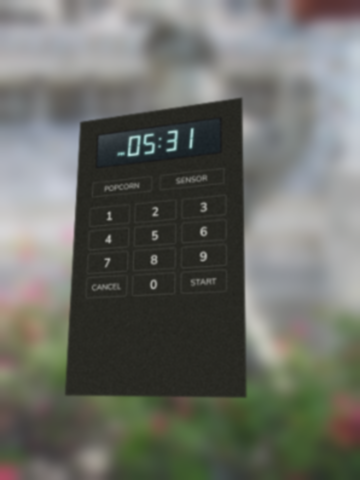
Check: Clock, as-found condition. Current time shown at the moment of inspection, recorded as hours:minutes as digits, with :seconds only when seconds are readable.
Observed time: 5:31
